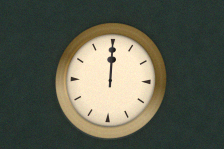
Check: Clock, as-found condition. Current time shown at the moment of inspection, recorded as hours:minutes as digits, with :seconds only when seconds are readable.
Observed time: 12:00
